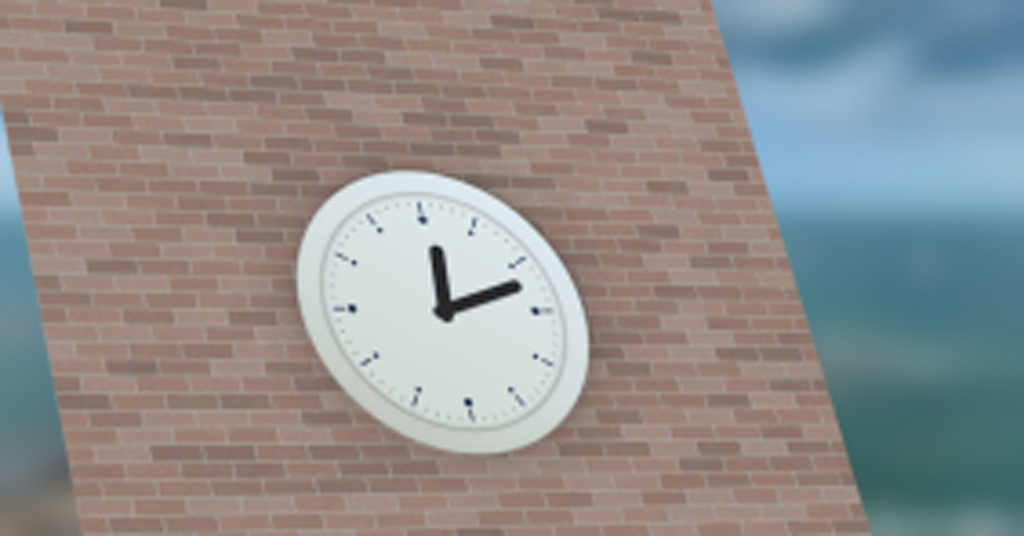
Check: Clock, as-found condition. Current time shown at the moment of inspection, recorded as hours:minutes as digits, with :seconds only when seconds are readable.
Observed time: 12:12
